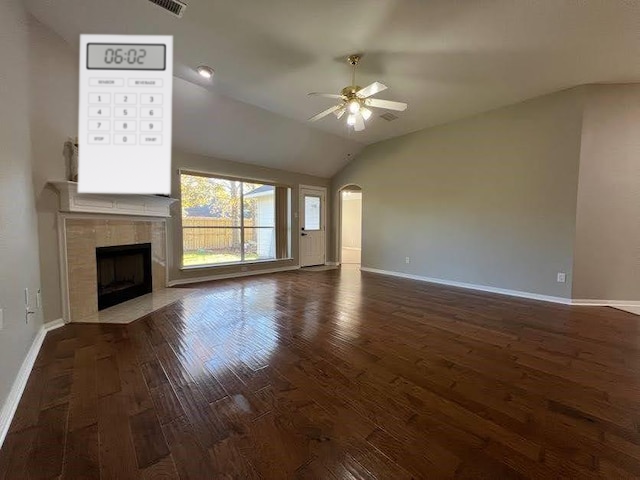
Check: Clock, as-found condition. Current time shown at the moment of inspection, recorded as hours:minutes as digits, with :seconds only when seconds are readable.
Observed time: 6:02
